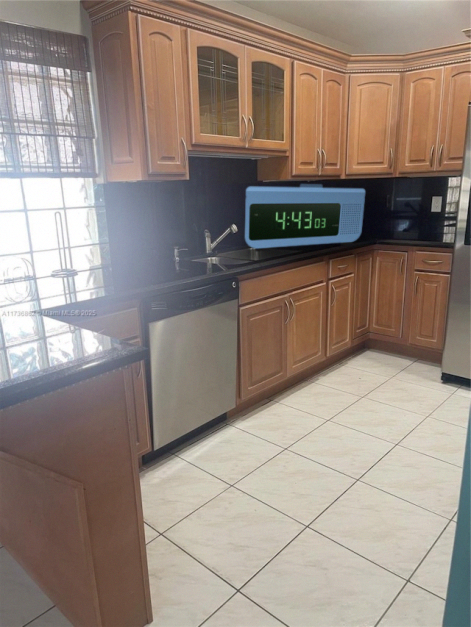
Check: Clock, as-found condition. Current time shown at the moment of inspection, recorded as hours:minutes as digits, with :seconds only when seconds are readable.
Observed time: 4:43:03
